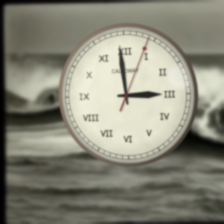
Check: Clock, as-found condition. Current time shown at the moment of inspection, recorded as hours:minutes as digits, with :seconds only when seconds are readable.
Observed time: 2:59:04
